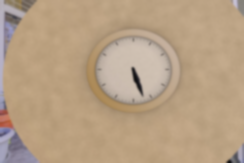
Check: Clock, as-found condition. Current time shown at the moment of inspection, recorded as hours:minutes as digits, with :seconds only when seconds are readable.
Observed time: 5:27
